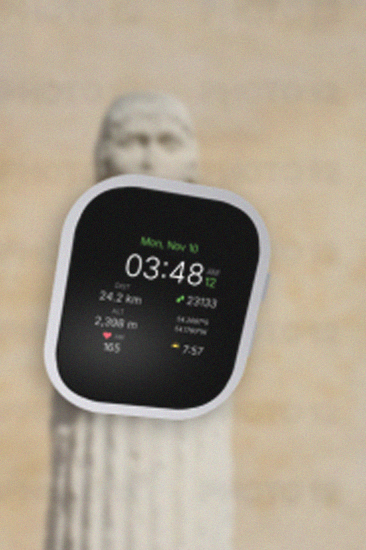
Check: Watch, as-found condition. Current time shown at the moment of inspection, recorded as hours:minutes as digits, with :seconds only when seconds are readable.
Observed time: 3:48
